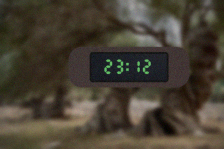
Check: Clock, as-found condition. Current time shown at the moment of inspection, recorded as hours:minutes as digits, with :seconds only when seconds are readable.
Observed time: 23:12
